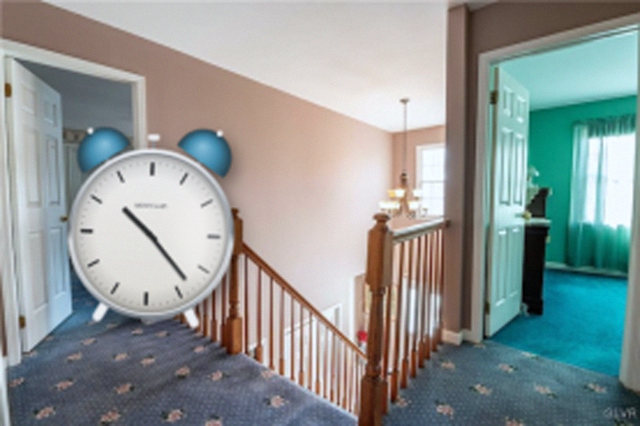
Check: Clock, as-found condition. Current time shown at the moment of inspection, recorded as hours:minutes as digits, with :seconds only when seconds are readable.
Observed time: 10:23
